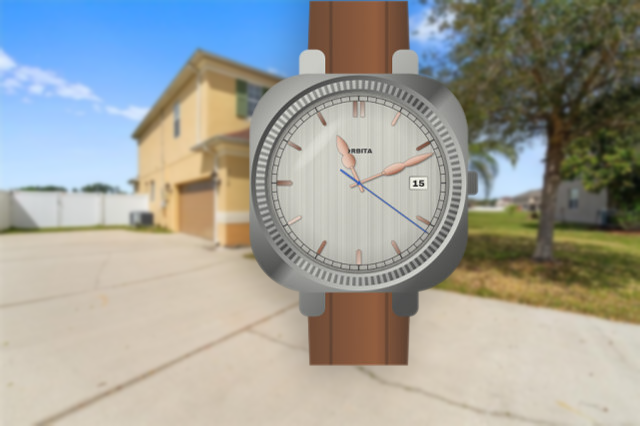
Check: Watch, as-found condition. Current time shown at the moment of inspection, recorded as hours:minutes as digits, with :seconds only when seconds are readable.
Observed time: 11:11:21
